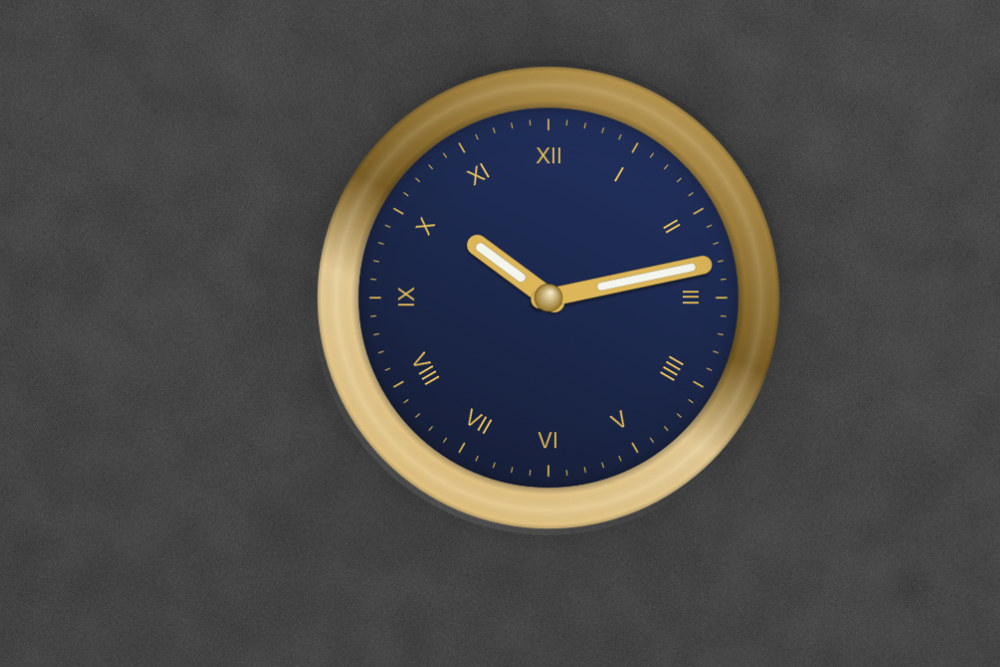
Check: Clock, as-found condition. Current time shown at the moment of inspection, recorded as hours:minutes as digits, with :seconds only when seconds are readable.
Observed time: 10:13
